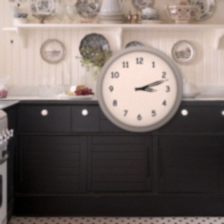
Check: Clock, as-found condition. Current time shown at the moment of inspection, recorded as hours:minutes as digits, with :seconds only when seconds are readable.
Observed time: 3:12
